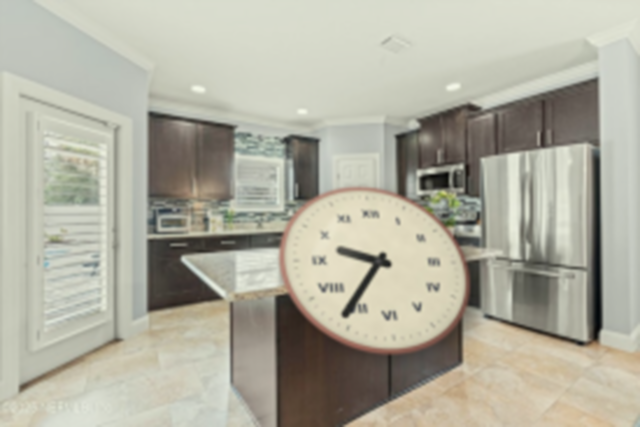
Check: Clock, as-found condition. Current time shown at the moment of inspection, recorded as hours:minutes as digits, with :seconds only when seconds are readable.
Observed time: 9:36
